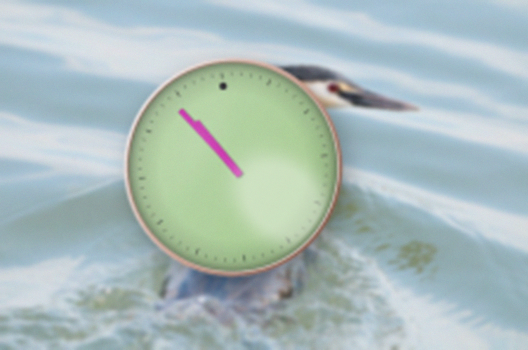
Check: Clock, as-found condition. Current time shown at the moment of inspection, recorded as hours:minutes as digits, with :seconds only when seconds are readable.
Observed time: 10:54
